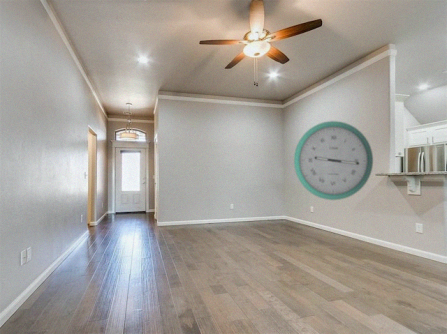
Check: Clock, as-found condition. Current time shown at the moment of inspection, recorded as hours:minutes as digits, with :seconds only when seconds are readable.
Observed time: 9:16
